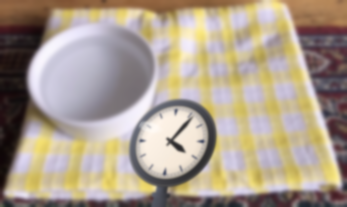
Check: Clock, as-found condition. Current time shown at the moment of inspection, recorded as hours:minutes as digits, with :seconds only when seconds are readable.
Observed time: 4:06
